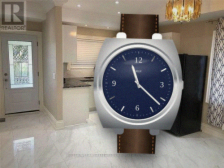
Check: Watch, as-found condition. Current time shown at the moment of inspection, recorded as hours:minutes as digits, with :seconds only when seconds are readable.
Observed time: 11:22
